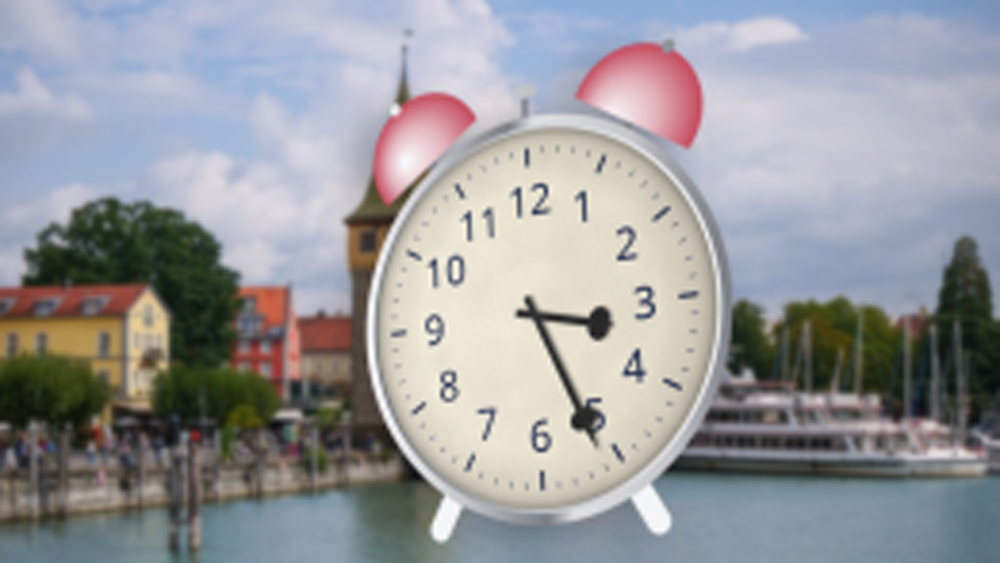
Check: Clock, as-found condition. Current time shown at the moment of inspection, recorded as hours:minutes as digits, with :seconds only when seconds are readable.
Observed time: 3:26
